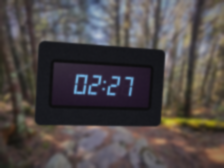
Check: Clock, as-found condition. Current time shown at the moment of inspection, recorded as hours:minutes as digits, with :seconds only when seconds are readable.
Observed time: 2:27
